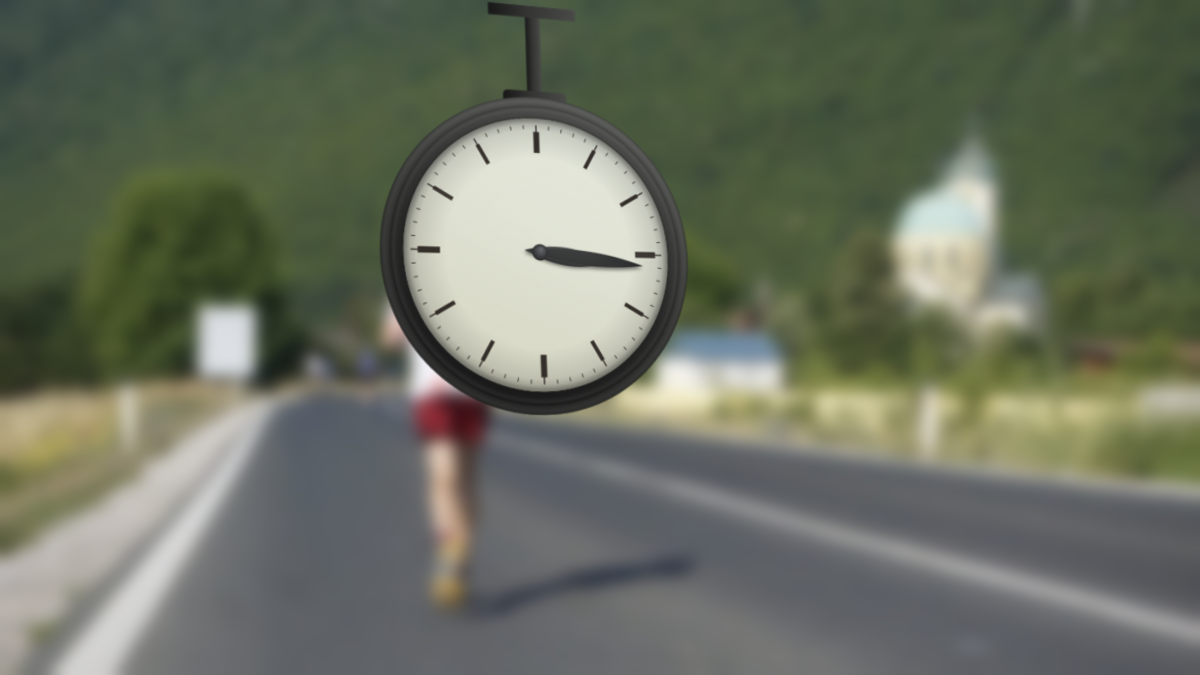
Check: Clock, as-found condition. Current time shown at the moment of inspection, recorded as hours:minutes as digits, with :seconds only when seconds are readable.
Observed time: 3:16
